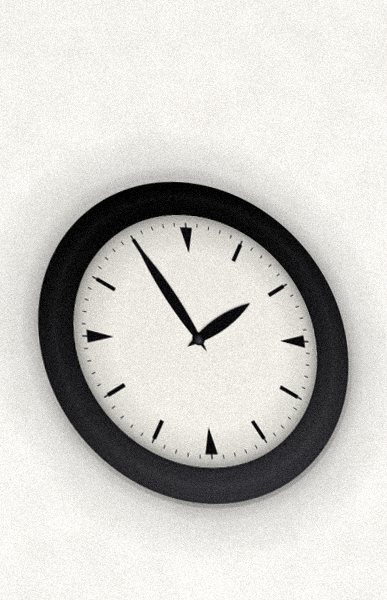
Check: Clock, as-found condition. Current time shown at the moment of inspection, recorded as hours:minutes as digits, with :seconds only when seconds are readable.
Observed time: 1:55
